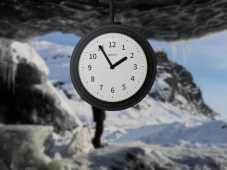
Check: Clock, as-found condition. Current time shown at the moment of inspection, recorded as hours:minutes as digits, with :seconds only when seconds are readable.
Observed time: 1:55
